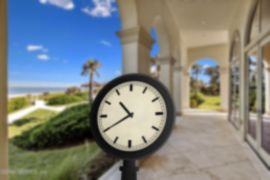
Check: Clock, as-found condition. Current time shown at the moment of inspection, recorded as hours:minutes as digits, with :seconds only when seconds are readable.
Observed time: 10:40
